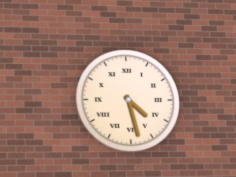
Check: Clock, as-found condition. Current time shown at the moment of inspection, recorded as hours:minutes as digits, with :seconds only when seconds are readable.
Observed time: 4:28
